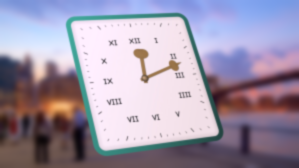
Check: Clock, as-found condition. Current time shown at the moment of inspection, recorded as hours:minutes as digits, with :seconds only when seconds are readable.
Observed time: 12:12
